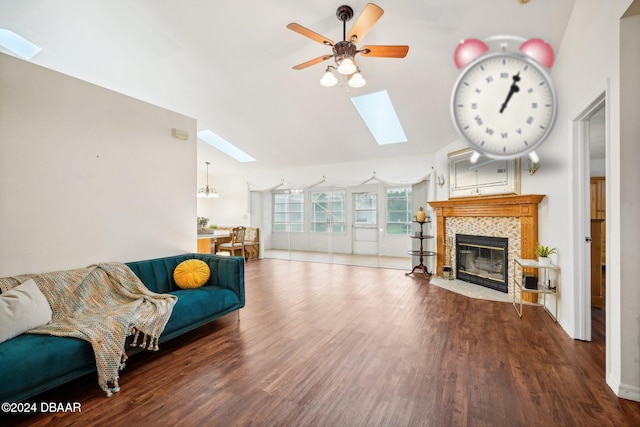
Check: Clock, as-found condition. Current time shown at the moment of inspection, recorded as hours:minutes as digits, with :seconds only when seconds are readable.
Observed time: 1:04
